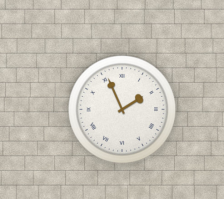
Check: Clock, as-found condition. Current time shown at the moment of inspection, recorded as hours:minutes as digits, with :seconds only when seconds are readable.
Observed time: 1:56
